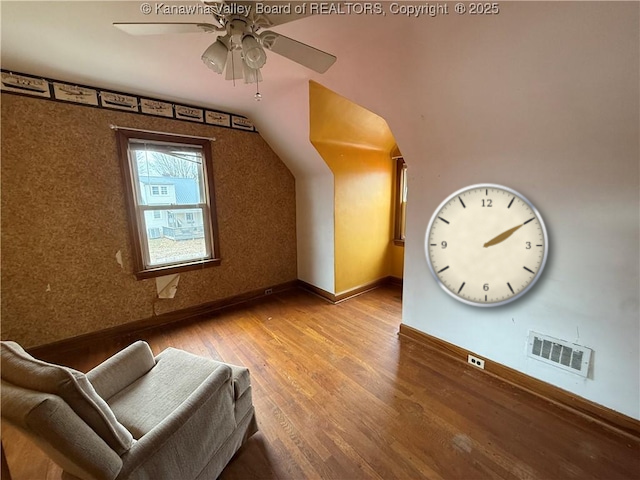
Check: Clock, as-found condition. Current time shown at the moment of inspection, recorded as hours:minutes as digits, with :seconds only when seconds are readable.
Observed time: 2:10
